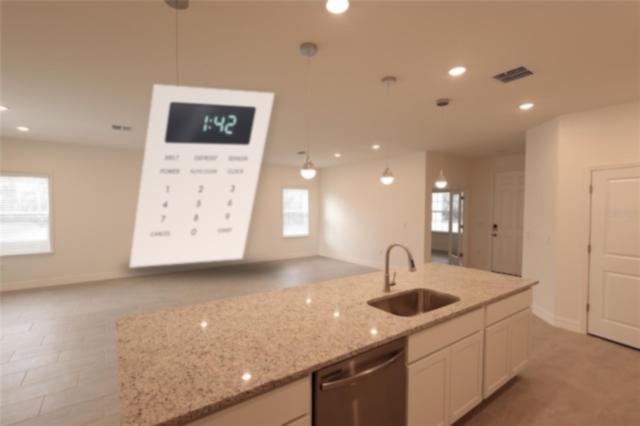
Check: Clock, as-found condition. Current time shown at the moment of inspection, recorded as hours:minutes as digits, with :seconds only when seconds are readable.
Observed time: 1:42
